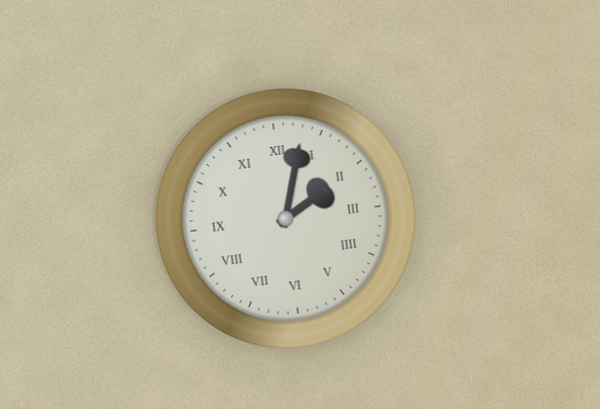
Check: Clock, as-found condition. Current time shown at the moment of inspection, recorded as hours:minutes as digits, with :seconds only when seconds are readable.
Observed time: 2:03
